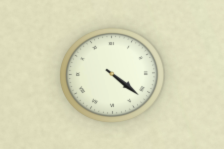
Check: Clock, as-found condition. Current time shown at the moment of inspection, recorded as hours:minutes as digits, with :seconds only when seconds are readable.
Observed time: 4:22
